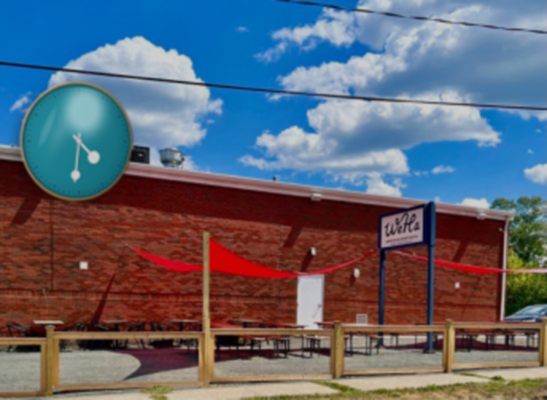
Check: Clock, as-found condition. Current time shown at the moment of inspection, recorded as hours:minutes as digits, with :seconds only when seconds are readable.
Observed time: 4:31
